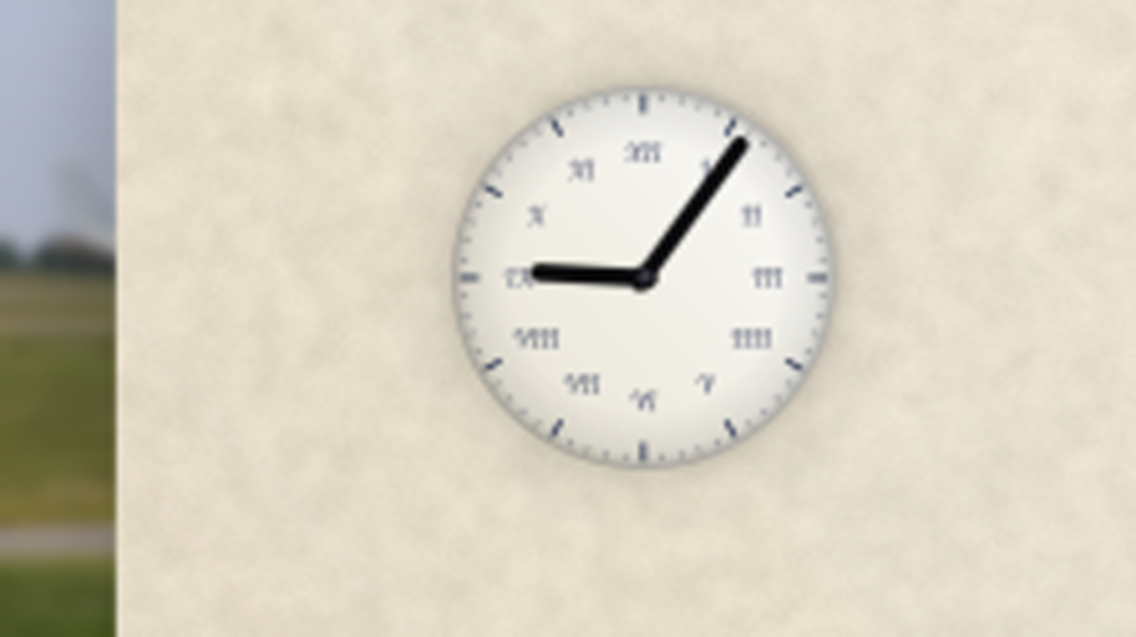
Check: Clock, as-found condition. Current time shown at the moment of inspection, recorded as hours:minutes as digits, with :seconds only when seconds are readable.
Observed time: 9:06
